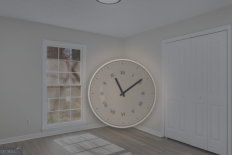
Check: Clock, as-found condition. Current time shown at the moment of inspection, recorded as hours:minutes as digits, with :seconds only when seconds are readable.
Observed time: 11:09
